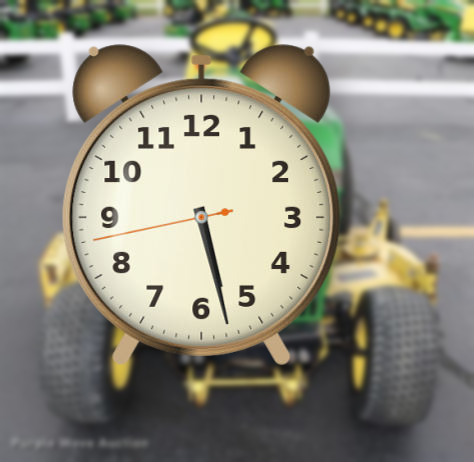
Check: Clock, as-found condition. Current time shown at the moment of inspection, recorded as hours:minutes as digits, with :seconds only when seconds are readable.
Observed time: 5:27:43
